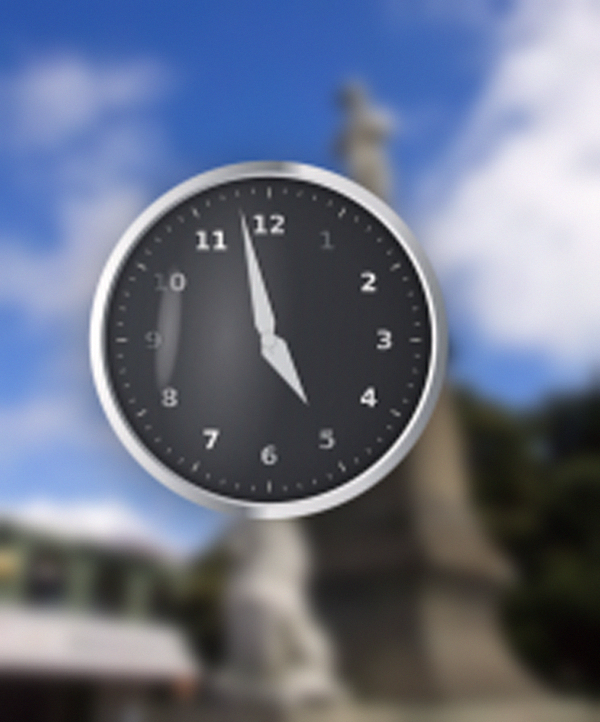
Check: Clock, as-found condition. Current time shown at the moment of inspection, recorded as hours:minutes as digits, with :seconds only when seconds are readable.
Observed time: 4:58
